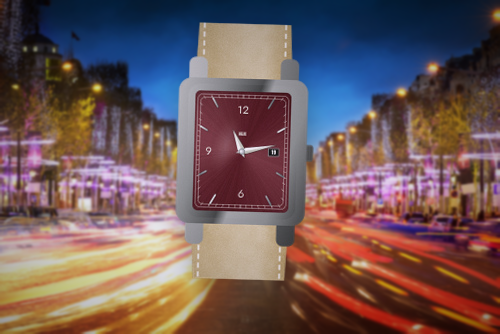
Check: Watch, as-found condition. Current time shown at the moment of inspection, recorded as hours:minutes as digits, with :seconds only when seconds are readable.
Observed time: 11:13
